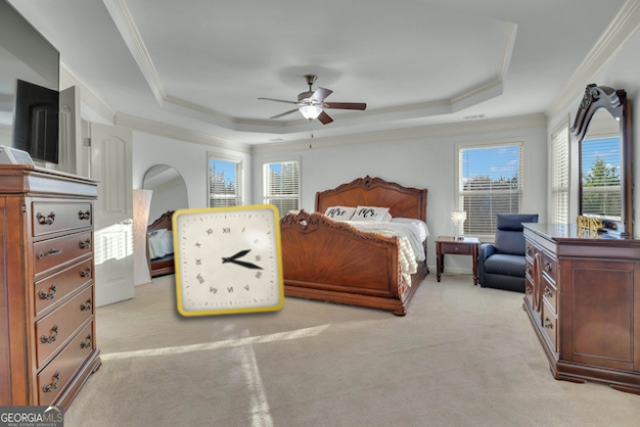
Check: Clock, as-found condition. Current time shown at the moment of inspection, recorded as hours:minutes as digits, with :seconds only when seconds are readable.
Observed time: 2:18
